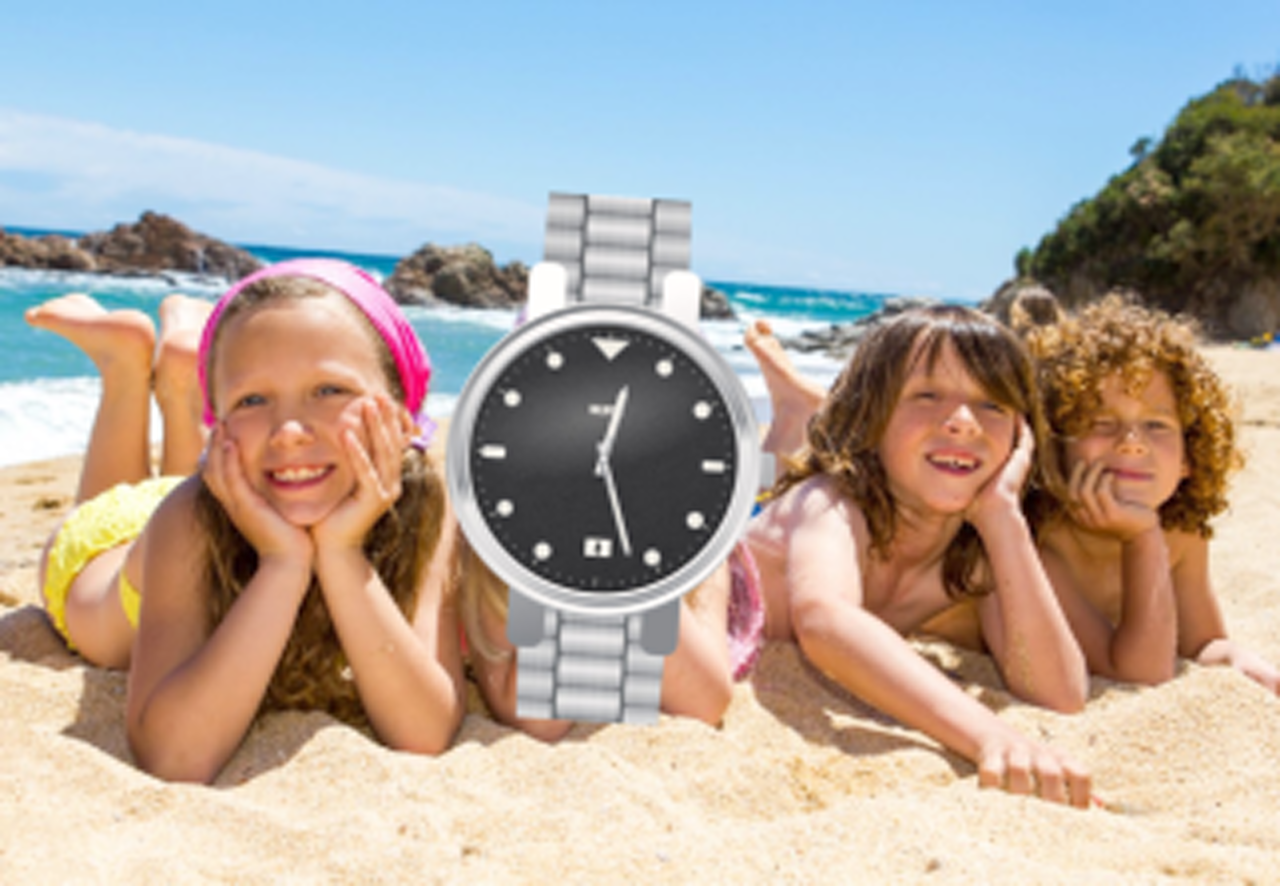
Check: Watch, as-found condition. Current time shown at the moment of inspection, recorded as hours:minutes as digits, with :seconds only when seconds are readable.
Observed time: 12:27
